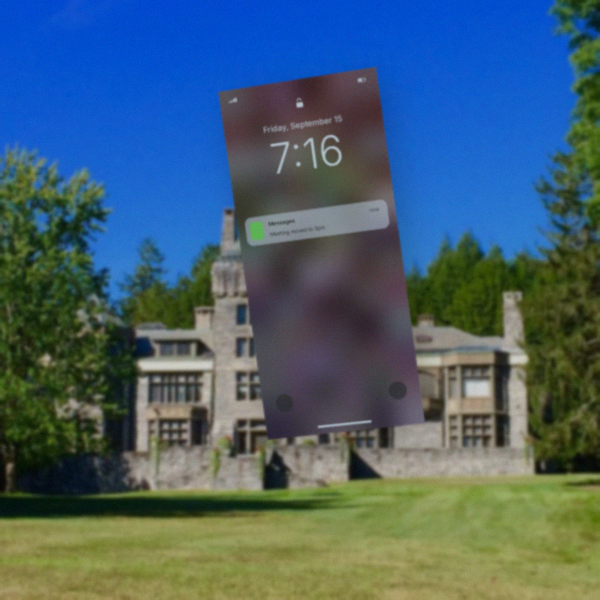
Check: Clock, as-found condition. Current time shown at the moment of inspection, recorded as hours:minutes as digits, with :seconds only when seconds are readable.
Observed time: 7:16
